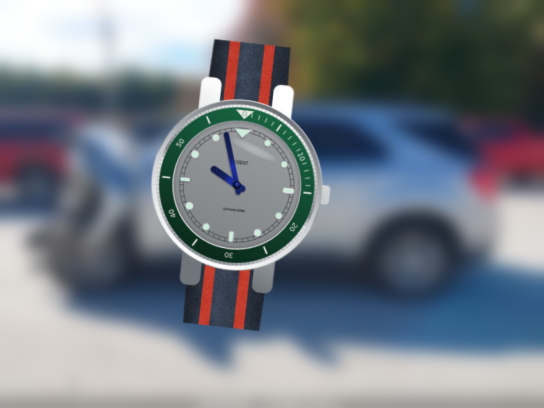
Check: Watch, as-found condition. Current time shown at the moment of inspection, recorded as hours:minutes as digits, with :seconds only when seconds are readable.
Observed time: 9:57
